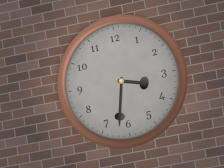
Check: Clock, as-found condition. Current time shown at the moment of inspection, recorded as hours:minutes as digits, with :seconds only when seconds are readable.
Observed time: 3:32
